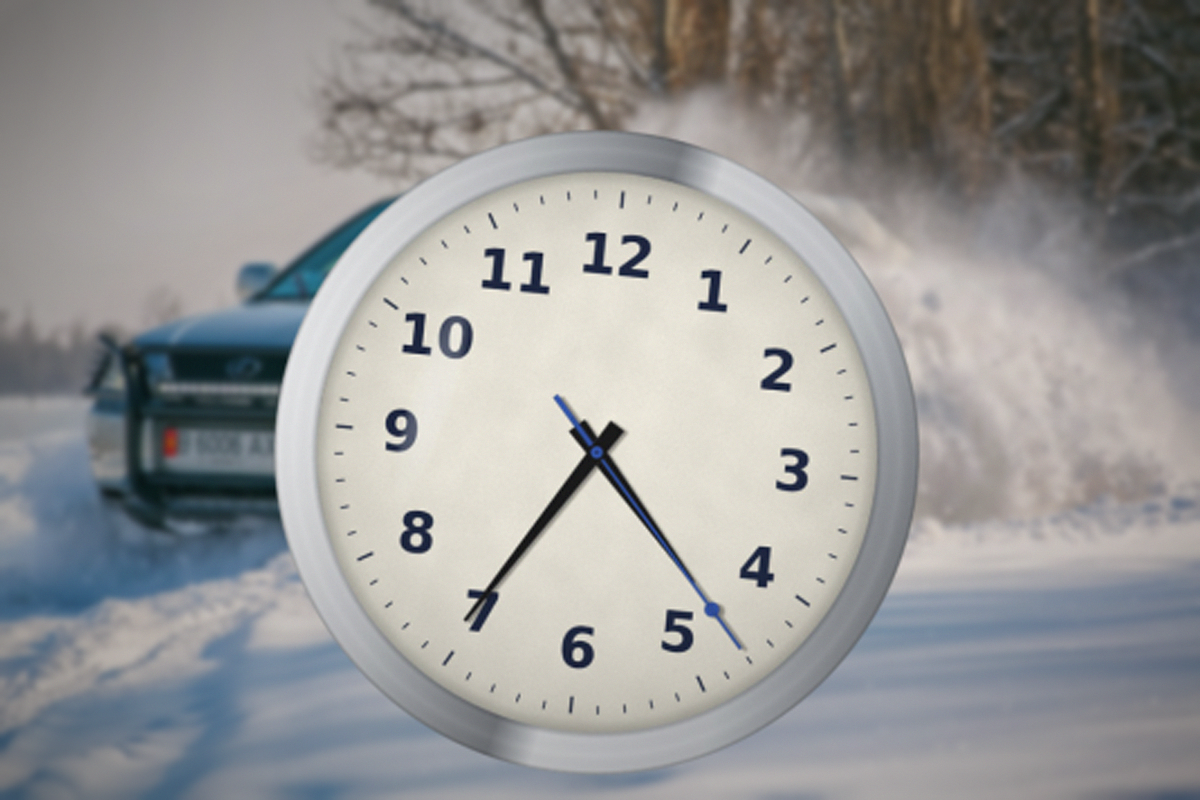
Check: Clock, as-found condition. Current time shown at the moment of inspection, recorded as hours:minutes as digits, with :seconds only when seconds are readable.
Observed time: 4:35:23
